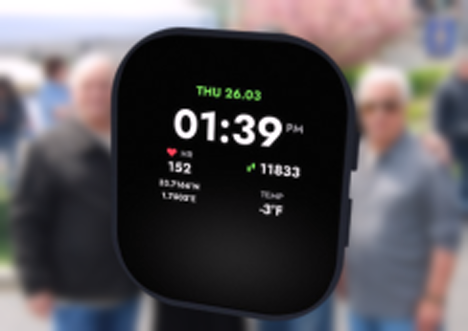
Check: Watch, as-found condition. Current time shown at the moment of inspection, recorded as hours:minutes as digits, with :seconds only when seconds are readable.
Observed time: 1:39
